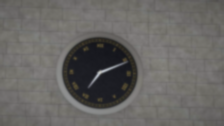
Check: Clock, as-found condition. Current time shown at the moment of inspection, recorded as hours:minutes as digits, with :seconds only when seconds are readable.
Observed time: 7:11
